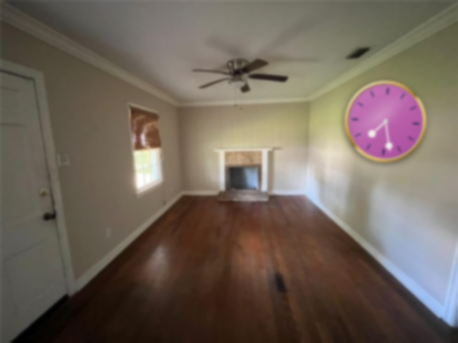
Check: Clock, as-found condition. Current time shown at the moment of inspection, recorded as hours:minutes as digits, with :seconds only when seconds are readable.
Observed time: 7:28
